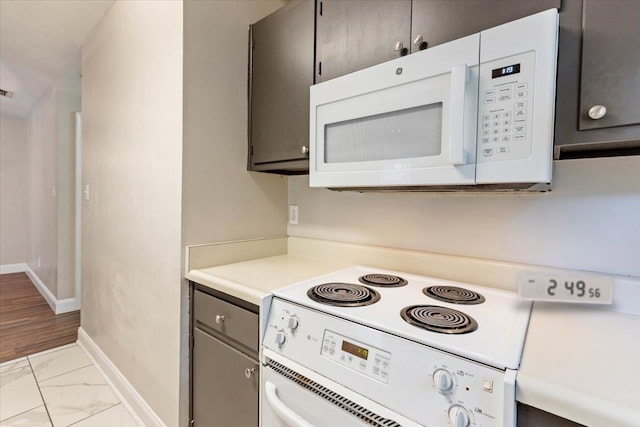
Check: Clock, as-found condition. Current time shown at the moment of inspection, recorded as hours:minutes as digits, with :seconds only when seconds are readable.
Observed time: 2:49
